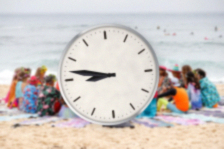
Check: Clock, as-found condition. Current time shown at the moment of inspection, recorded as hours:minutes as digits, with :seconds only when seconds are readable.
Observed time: 8:47
